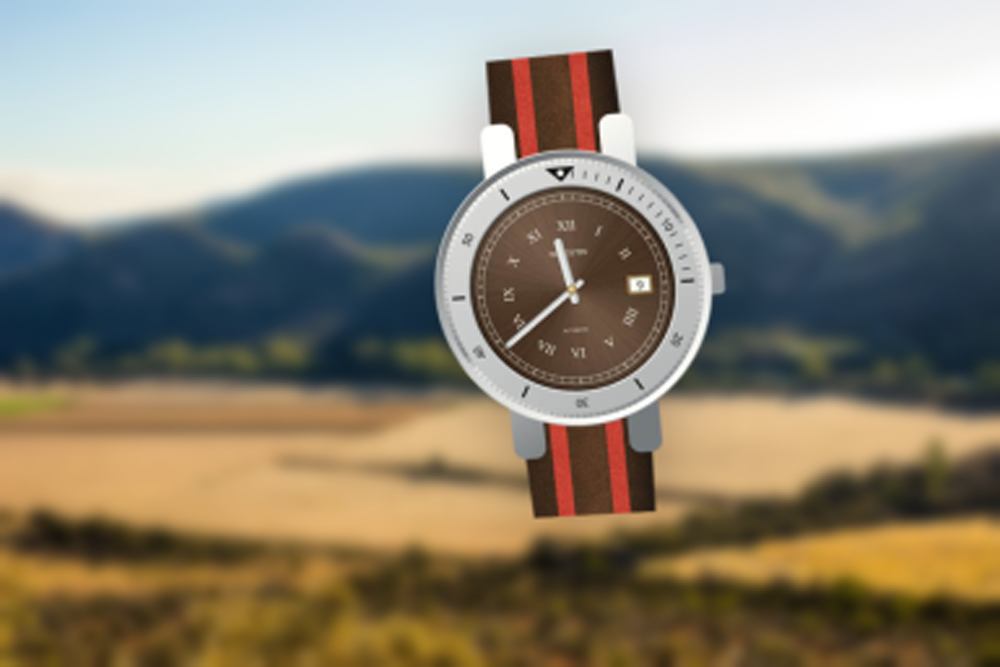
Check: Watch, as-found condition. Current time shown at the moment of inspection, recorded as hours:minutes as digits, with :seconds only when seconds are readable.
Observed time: 11:39
